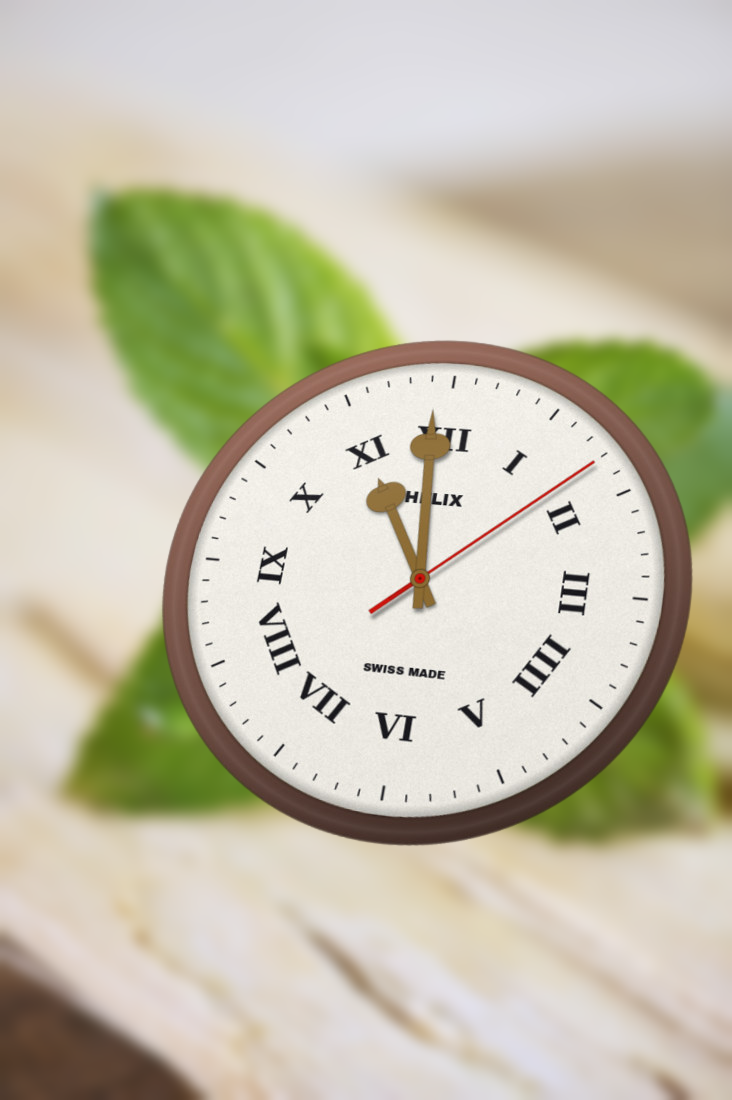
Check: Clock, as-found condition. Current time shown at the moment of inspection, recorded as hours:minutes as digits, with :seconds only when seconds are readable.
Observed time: 10:59:08
